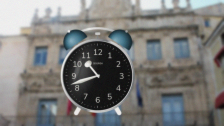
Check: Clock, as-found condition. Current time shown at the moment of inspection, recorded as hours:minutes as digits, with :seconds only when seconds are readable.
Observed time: 10:42
